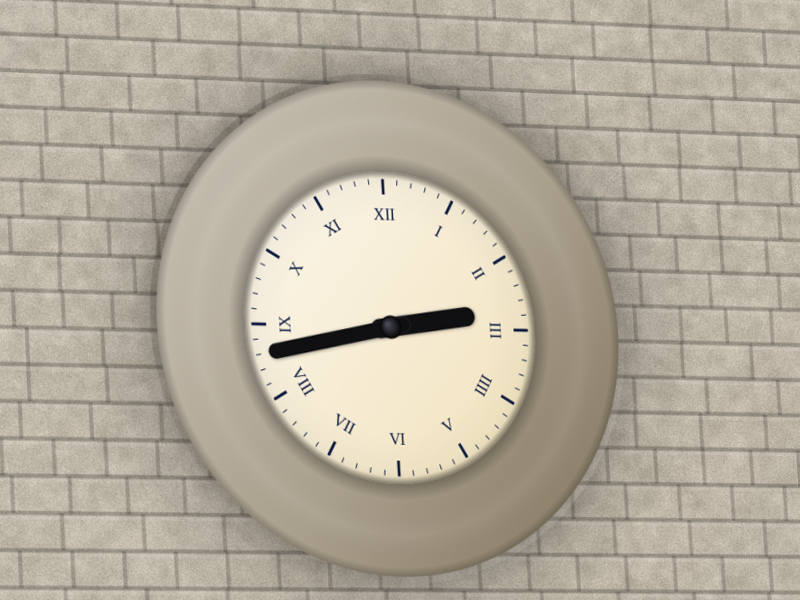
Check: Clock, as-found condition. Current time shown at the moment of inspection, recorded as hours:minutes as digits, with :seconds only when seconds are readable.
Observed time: 2:43
